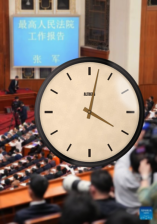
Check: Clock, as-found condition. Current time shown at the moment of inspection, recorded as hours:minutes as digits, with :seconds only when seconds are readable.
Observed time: 4:02
